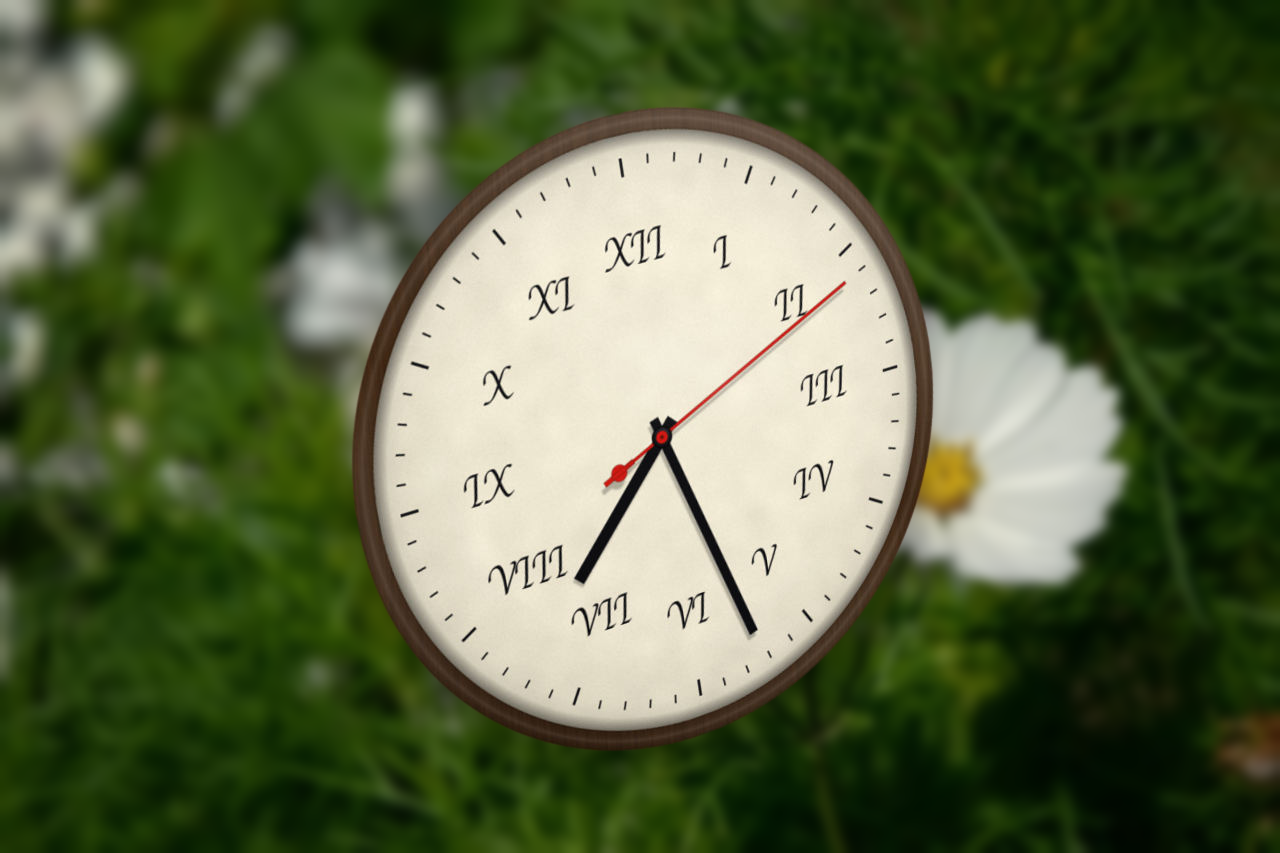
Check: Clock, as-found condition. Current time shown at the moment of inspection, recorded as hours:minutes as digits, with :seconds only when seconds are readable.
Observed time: 7:27:11
